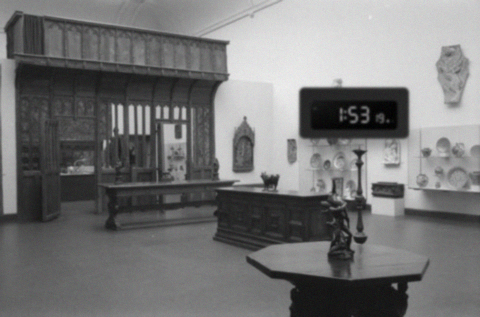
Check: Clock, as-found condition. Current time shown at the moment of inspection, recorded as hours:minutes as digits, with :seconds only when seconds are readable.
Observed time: 1:53
